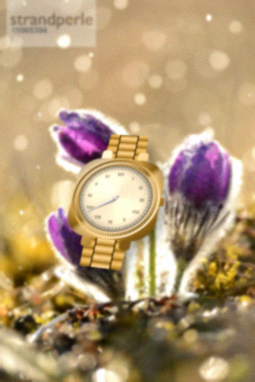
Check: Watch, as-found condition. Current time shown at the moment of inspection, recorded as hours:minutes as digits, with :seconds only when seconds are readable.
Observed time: 7:39
